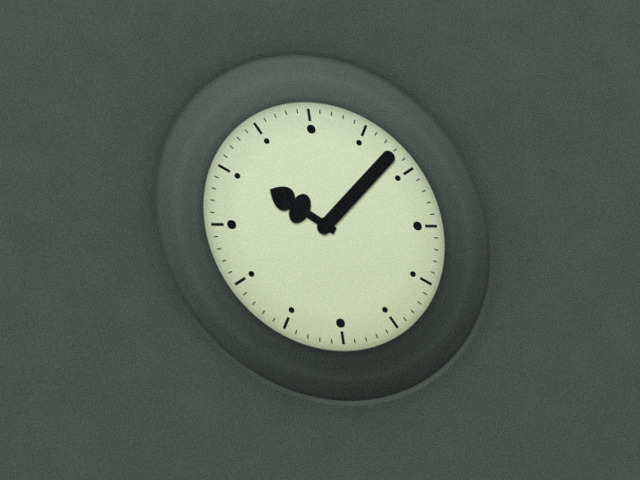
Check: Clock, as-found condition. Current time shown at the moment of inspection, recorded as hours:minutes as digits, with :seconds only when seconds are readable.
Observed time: 10:08
